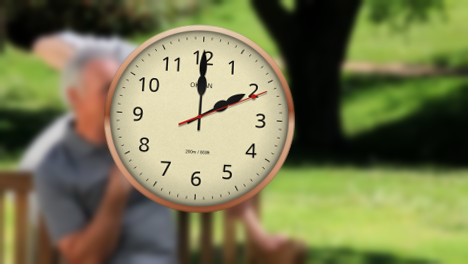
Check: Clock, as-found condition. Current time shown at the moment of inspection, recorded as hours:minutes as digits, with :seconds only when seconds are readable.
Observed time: 2:00:11
